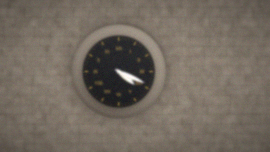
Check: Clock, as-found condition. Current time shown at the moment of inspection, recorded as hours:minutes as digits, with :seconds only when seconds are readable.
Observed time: 4:19
